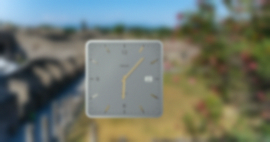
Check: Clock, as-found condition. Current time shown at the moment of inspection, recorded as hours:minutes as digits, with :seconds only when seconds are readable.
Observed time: 6:07
